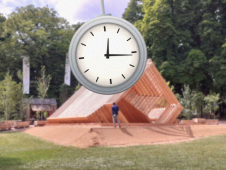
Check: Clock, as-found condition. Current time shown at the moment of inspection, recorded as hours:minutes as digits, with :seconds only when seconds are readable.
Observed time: 12:16
